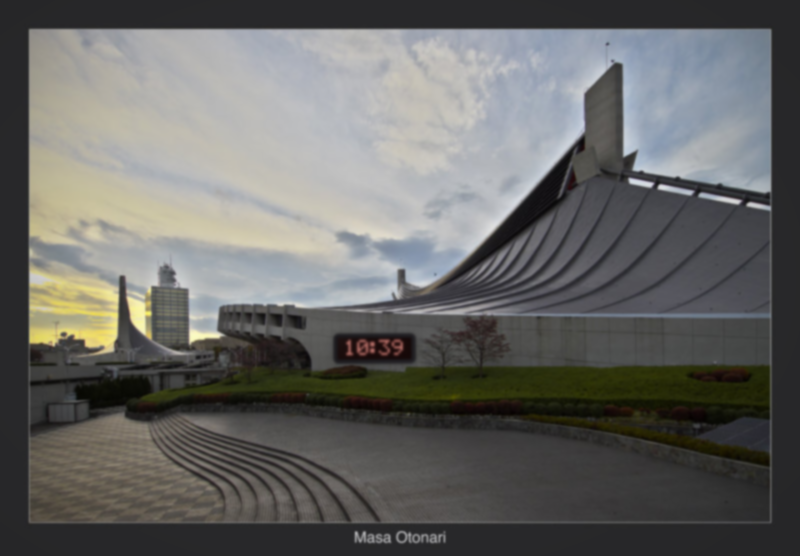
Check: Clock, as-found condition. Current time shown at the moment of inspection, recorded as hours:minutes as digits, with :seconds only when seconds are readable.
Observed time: 10:39
